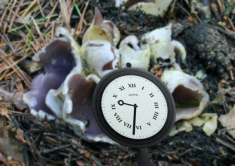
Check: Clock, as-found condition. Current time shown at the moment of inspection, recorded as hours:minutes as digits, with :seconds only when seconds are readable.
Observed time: 9:32
